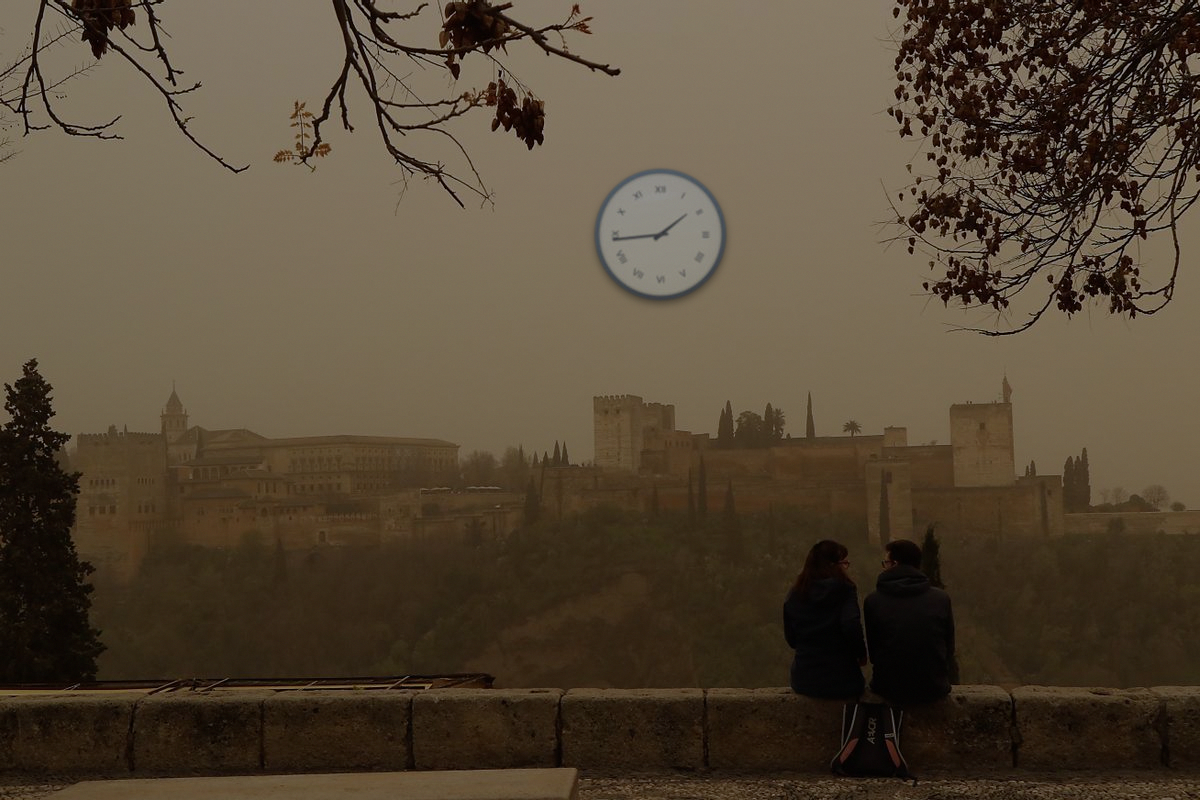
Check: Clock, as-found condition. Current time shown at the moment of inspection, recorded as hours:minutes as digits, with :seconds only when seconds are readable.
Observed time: 1:44
